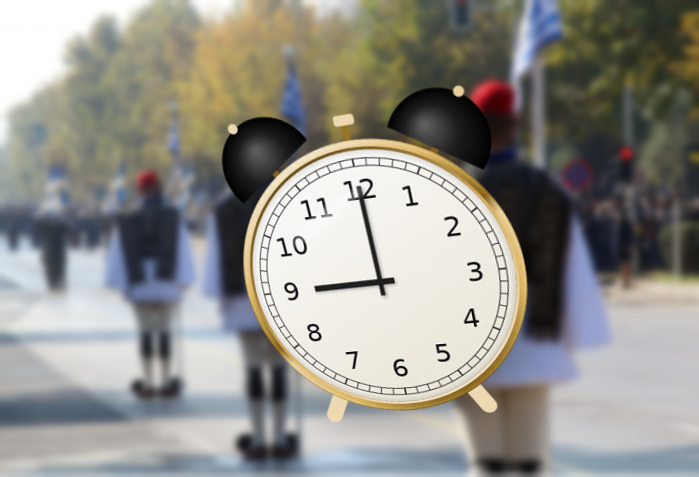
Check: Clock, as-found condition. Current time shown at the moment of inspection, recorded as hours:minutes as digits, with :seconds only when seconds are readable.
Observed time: 9:00
